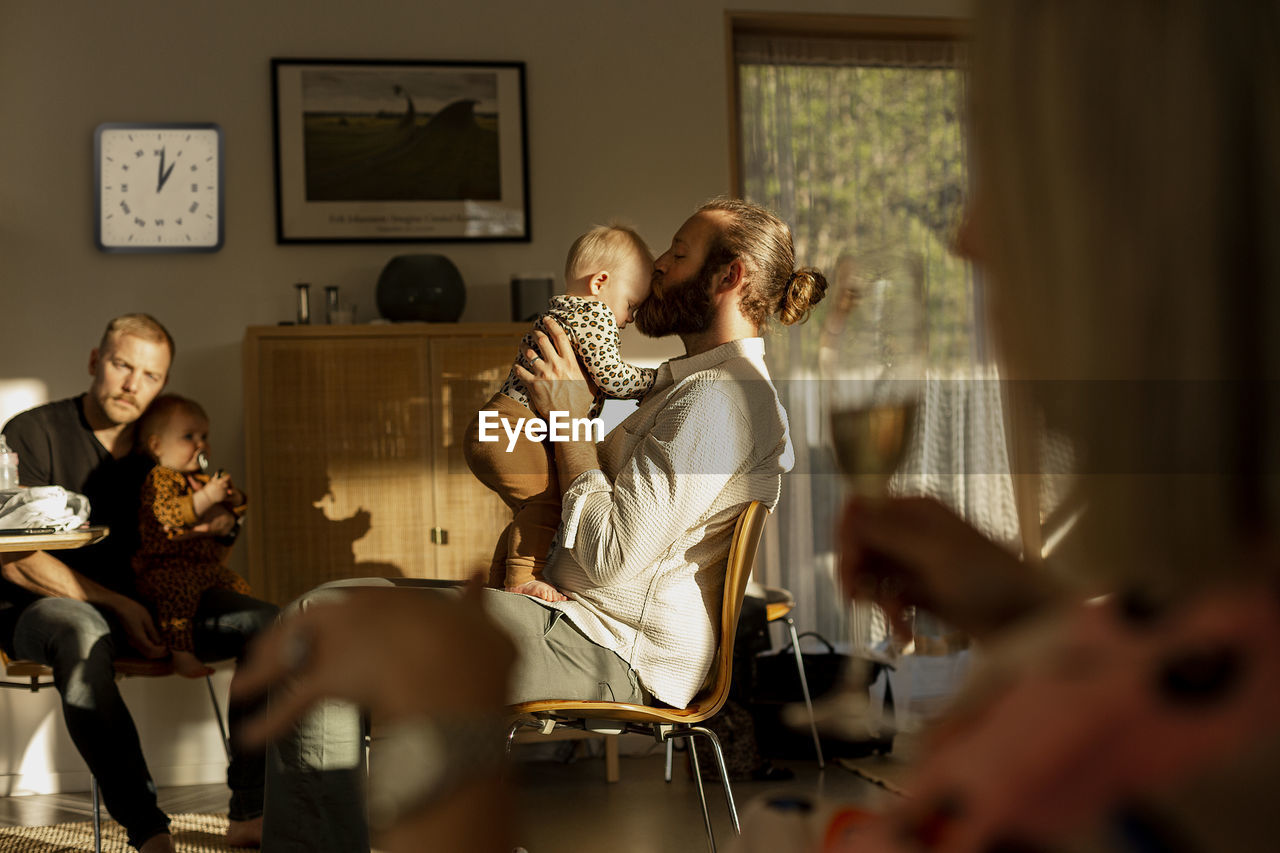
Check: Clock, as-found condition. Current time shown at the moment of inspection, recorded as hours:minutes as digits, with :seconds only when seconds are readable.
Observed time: 1:01
